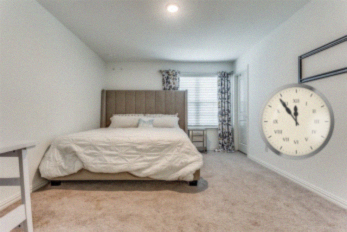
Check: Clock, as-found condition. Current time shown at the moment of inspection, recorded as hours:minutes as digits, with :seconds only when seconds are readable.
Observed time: 11:54
